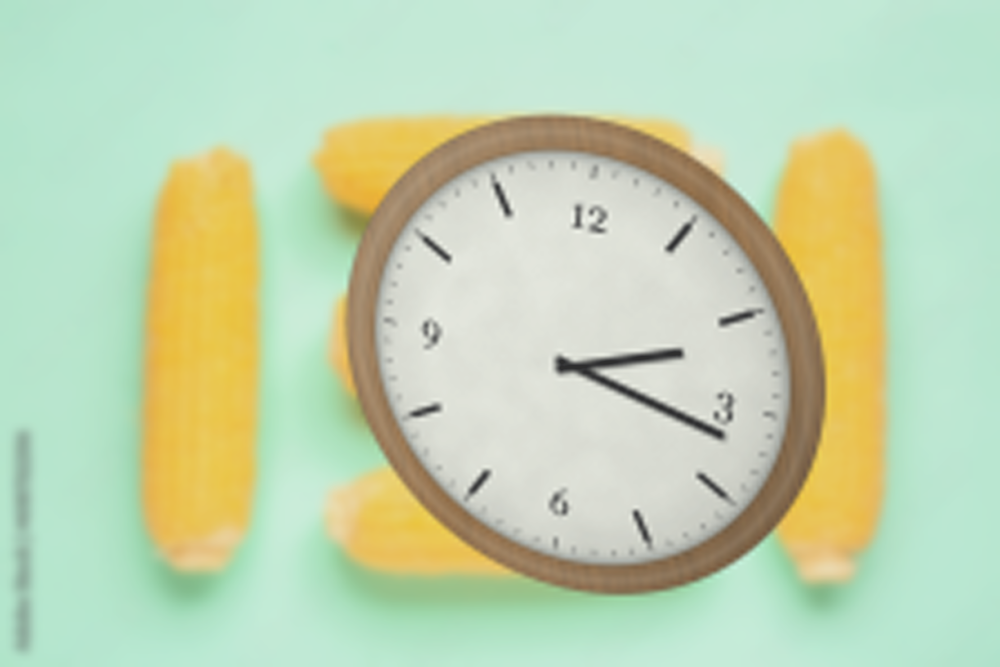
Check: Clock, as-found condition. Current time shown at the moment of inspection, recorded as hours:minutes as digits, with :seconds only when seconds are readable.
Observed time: 2:17
